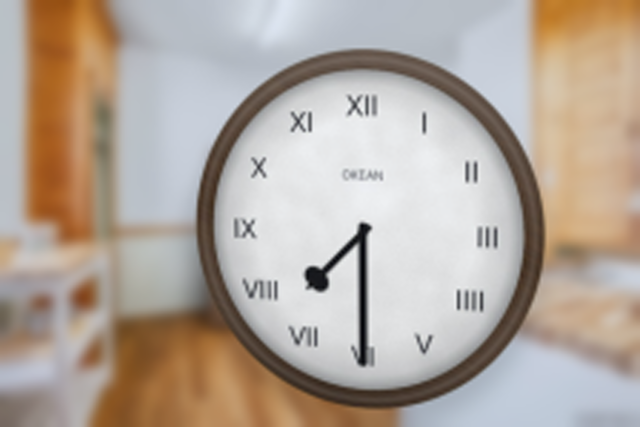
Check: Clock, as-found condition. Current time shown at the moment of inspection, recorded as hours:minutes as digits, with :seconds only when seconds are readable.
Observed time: 7:30
